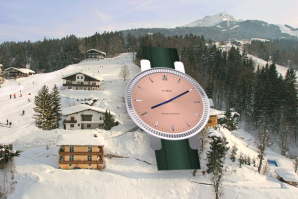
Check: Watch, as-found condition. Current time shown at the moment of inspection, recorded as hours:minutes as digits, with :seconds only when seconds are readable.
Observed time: 8:10
